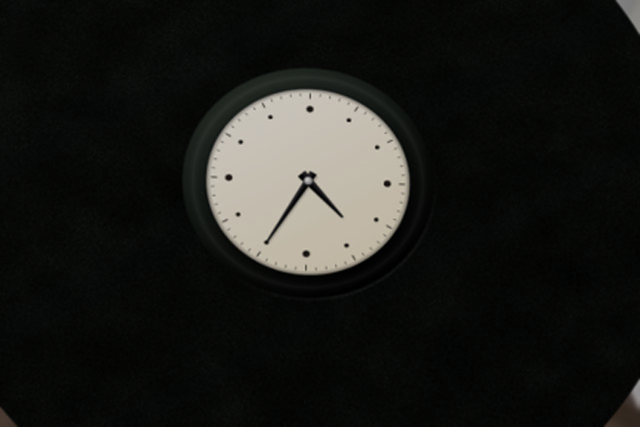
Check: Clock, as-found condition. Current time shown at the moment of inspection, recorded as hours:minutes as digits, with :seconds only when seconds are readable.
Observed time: 4:35
